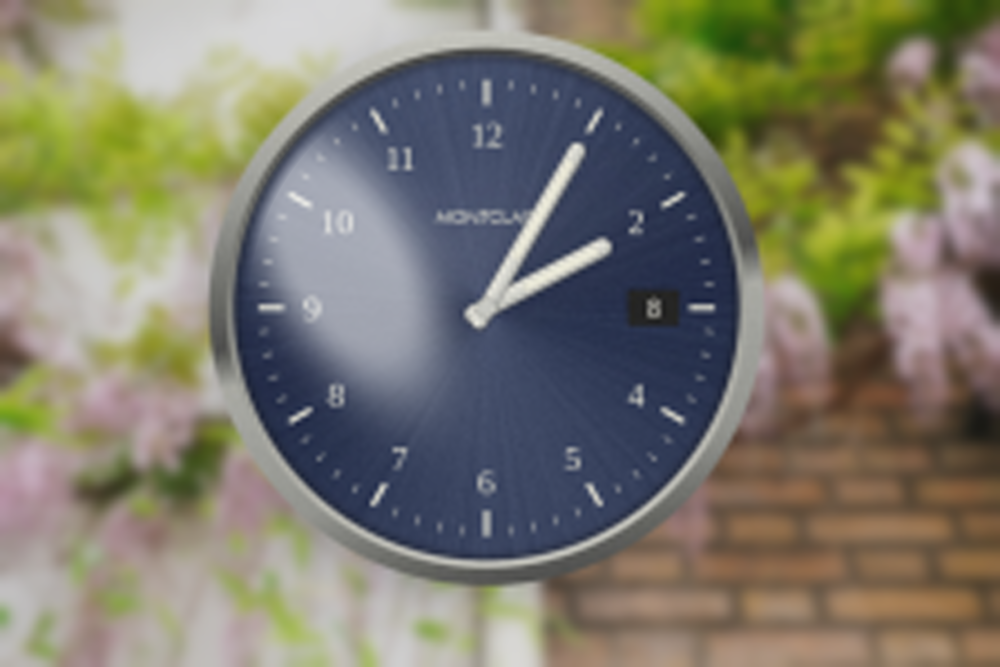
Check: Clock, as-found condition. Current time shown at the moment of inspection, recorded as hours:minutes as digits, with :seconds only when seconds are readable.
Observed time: 2:05
